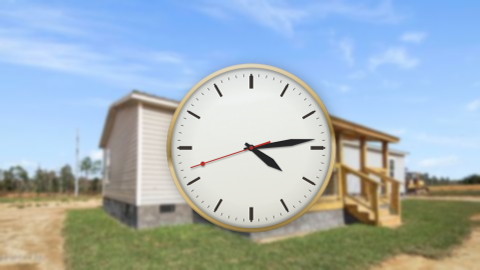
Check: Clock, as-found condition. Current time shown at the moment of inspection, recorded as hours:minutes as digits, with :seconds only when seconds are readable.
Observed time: 4:13:42
